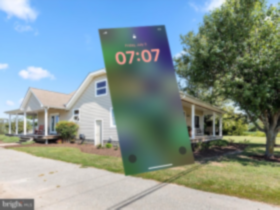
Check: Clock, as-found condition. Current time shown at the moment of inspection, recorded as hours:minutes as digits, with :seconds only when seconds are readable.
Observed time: 7:07
